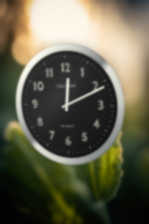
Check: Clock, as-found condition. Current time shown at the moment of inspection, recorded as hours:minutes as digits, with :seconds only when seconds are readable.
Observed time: 12:11
